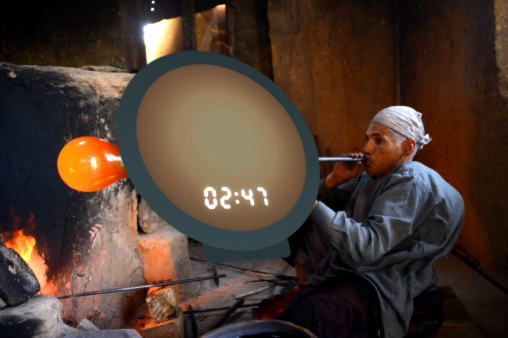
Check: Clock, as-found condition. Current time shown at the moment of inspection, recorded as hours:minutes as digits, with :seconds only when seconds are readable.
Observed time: 2:47
